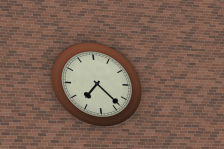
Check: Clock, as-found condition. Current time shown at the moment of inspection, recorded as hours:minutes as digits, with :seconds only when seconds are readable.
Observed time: 7:23
